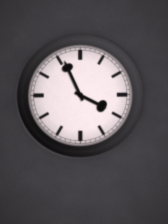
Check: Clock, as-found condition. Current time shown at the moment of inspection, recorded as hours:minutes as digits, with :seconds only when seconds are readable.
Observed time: 3:56
